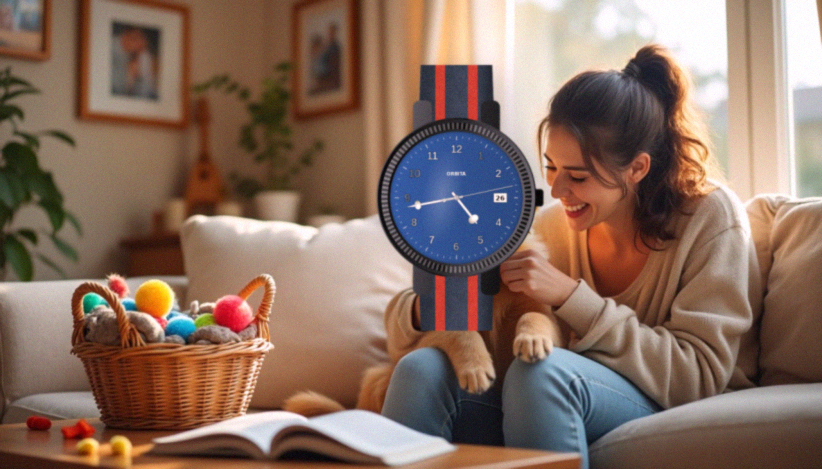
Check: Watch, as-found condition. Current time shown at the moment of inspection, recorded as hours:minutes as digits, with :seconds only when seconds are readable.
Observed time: 4:43:13
